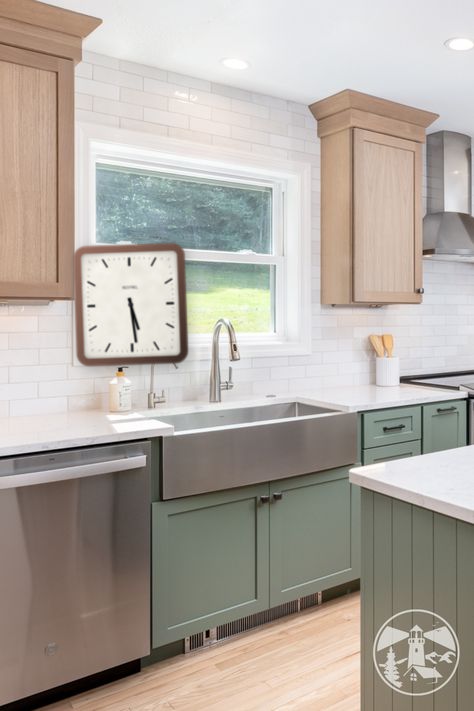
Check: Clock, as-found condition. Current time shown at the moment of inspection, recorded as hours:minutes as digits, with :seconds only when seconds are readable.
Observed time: 5:29
